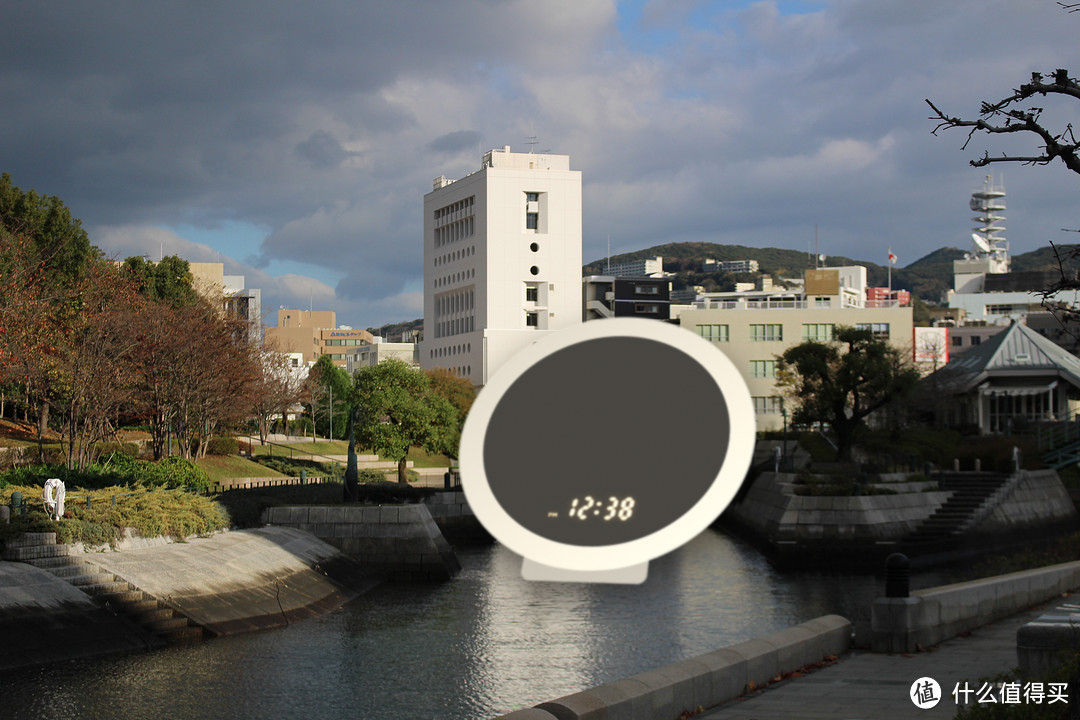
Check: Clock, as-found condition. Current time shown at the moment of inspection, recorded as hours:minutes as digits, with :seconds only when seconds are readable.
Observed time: 12:38
